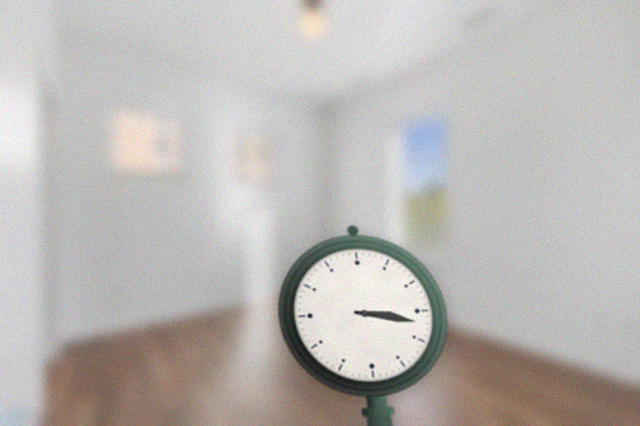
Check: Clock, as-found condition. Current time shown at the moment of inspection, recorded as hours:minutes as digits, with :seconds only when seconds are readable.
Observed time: 3:17
